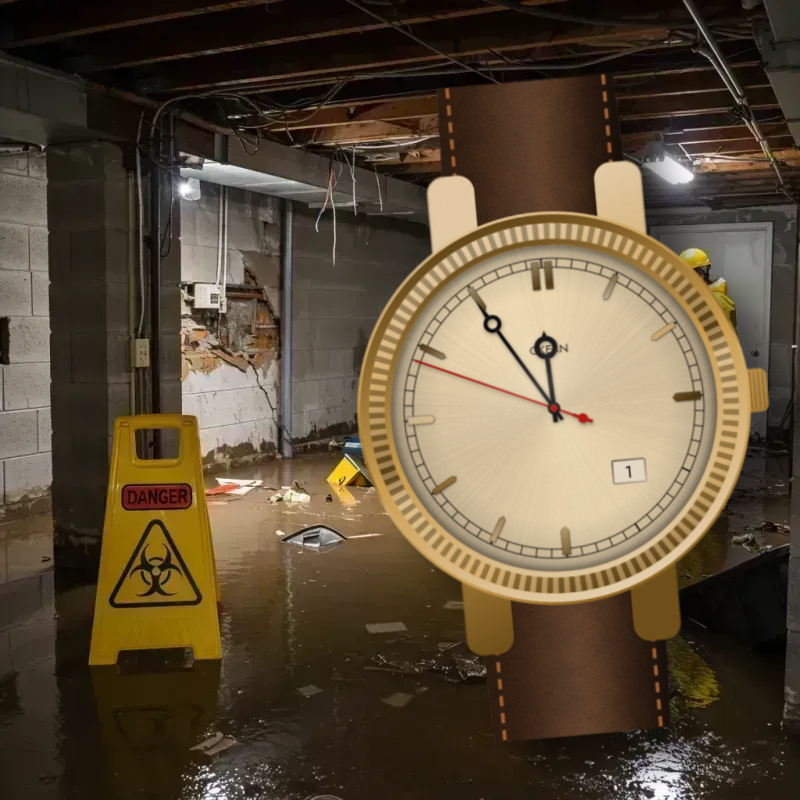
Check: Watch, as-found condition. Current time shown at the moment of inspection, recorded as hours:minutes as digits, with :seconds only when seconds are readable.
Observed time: 11:54:49
